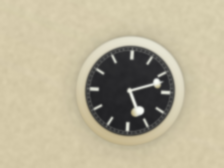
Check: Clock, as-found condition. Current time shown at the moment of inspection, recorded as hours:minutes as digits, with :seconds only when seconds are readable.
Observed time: 5:12
